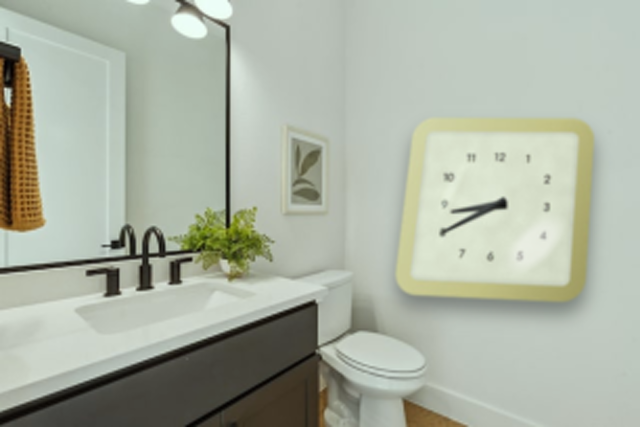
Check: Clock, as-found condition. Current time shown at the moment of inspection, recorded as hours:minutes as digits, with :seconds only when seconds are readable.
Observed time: 8:40
